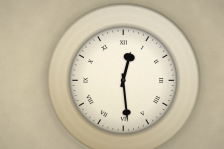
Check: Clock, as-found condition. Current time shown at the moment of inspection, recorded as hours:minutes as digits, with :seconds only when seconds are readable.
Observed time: 12:29
